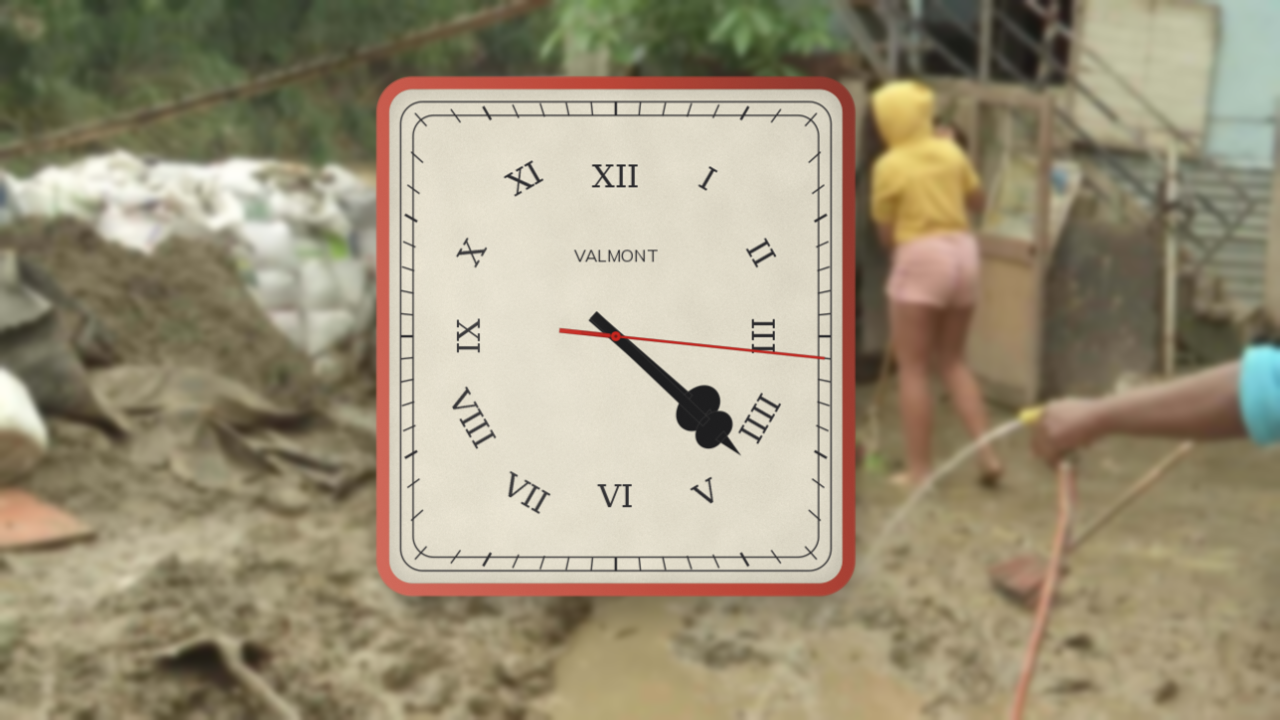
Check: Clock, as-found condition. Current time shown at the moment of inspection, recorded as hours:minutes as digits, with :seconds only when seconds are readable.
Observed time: 4:22:16
